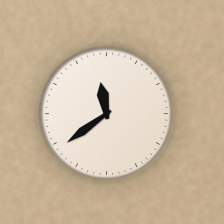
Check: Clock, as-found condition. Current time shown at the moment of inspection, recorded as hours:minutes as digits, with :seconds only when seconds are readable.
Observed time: 11:39
